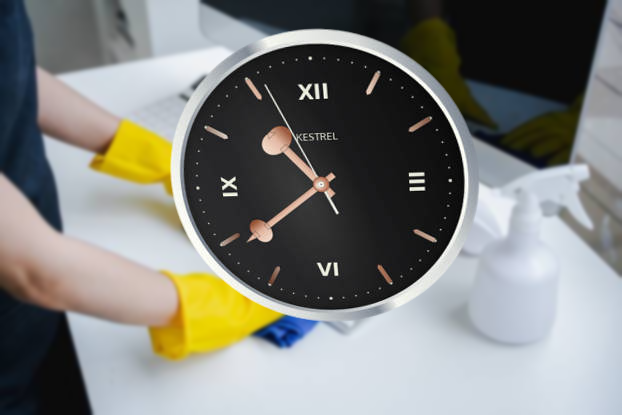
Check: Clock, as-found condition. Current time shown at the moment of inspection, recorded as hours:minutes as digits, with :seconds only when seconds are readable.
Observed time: 10:38:56
